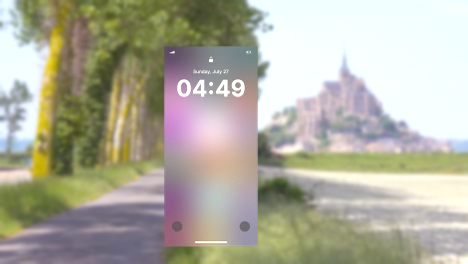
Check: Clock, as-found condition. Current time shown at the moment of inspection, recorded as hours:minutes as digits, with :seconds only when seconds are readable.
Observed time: 4:49
